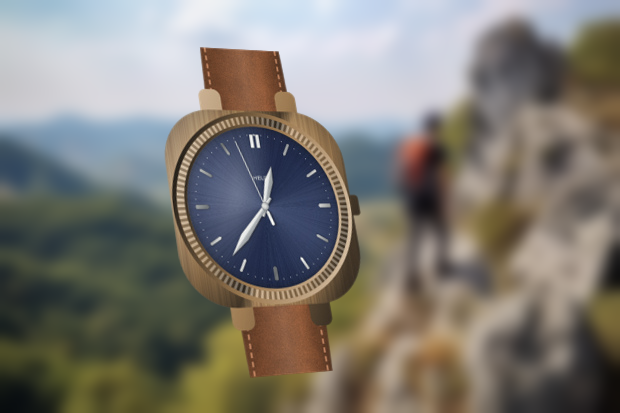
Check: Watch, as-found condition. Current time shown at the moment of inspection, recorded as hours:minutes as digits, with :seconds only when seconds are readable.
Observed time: 12:36:57
